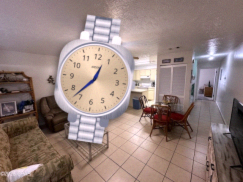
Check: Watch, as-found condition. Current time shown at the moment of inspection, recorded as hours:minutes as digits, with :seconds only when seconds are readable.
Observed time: 12:37
